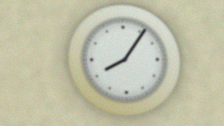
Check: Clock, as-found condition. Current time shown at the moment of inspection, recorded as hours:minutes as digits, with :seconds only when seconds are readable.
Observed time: 8:06
